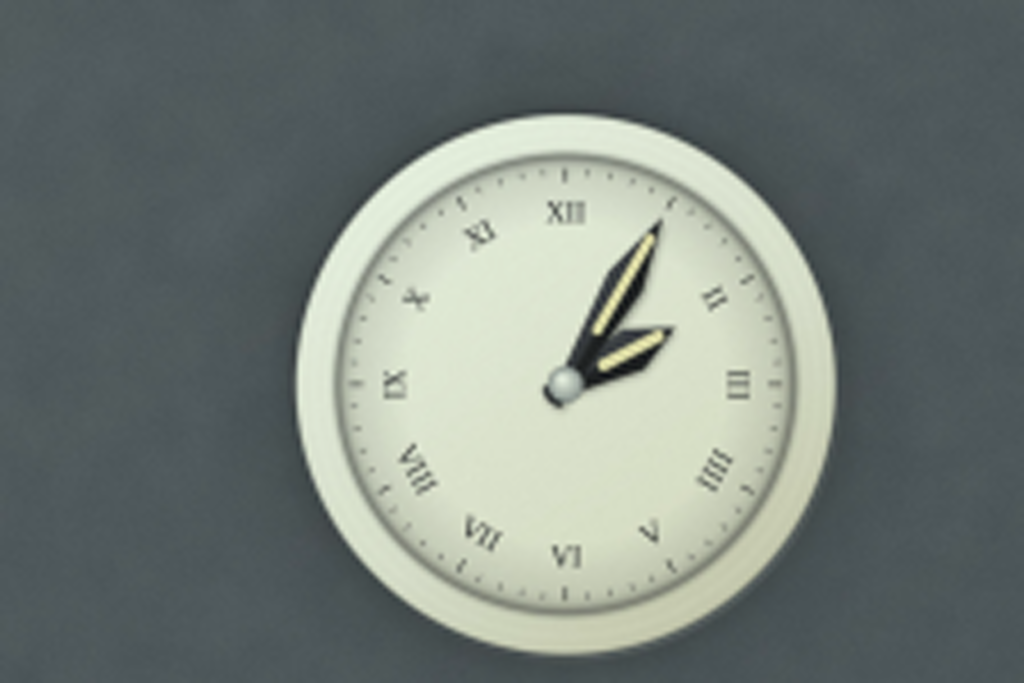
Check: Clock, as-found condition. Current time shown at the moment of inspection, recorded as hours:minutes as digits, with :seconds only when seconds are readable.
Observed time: 2:05
